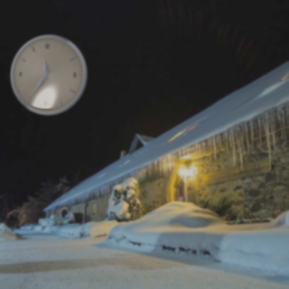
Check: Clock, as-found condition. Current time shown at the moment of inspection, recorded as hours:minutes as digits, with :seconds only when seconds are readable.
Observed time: 11:36
